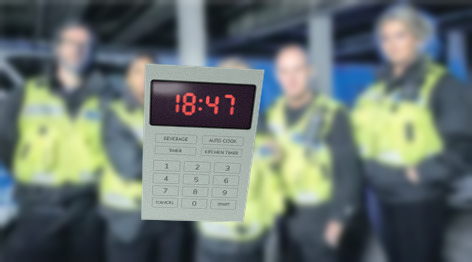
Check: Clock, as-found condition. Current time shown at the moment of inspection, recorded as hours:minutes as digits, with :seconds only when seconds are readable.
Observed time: 18:47
